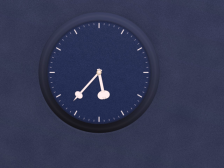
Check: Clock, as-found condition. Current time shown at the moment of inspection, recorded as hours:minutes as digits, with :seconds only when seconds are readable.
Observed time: 5:37
